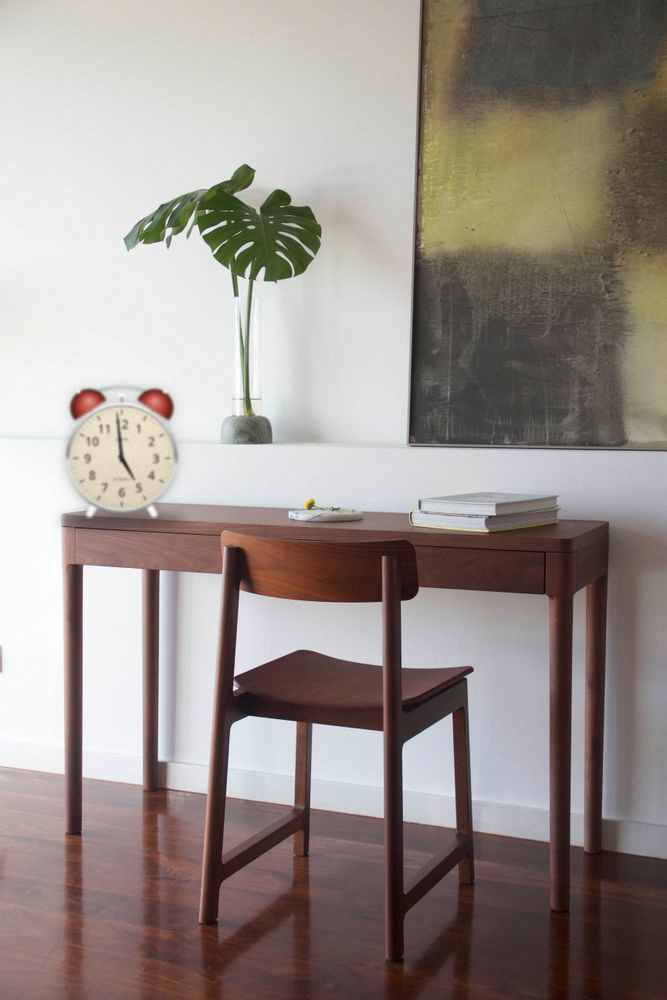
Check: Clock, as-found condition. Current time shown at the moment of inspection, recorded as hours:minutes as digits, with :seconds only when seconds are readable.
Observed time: 4:59
